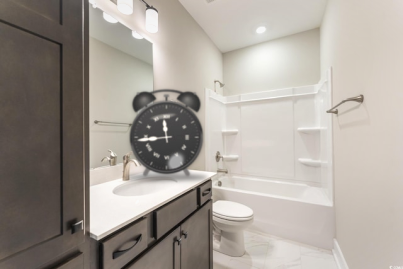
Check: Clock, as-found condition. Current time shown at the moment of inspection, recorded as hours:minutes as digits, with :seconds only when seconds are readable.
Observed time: 11:44
